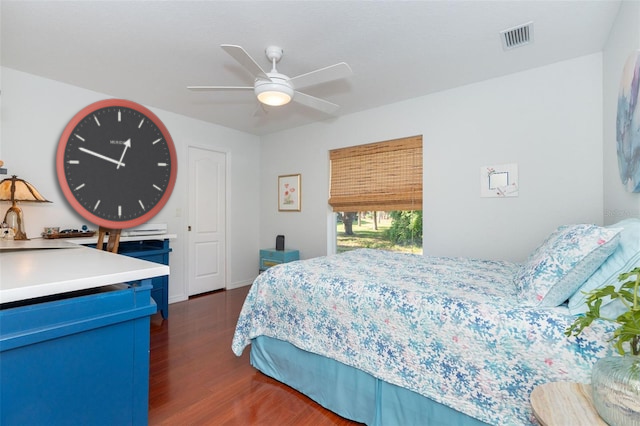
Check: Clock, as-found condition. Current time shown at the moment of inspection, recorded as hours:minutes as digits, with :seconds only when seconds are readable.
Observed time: 12:48
